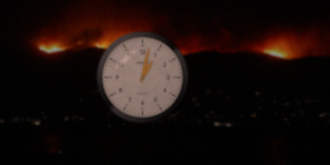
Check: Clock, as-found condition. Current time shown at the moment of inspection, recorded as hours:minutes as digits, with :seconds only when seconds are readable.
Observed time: 1:02
